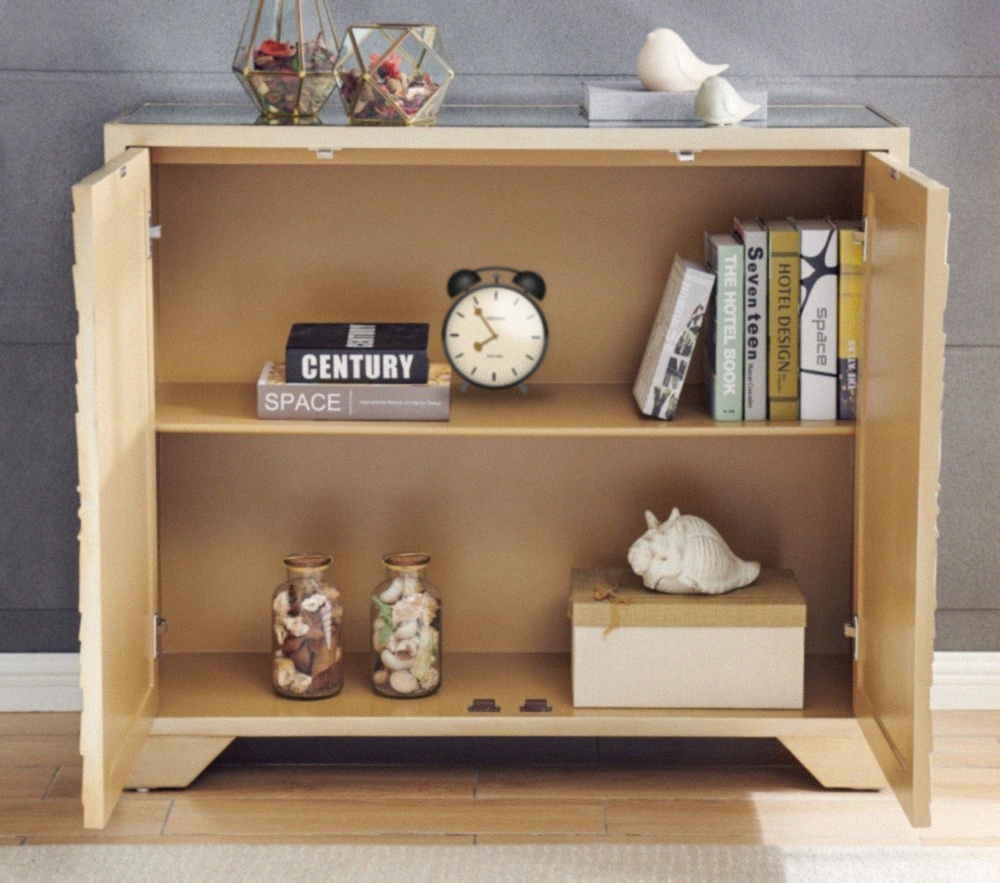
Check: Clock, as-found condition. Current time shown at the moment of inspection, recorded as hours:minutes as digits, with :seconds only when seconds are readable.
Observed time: 7:54
